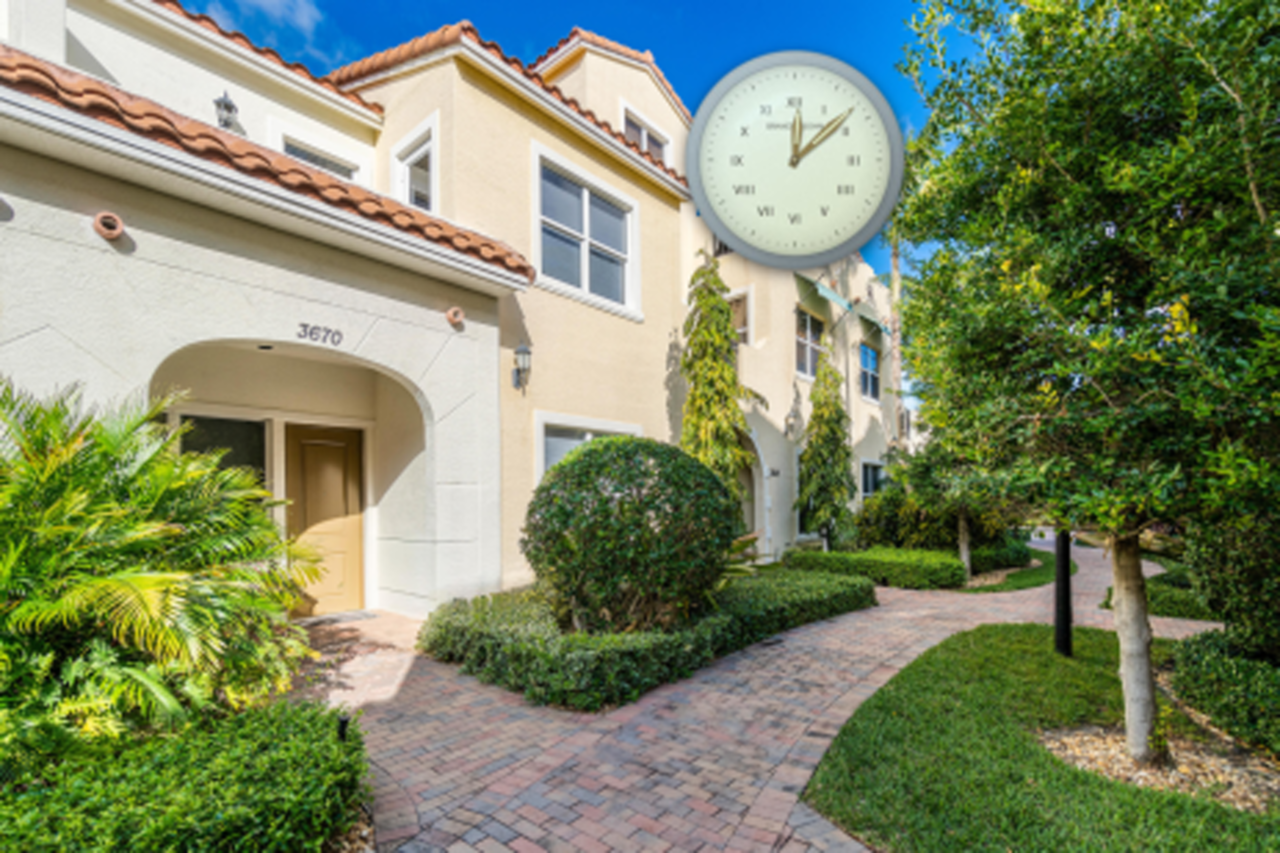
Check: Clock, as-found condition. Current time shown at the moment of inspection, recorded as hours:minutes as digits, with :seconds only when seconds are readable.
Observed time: 12:08
